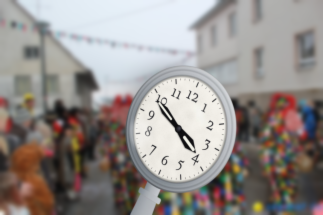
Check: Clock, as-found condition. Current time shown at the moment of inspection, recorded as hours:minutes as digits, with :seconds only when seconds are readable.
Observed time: 3:49
